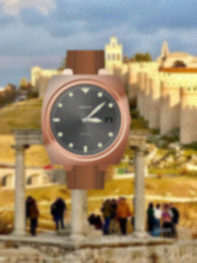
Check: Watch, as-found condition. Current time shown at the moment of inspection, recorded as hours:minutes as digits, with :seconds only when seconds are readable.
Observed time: 3:08
